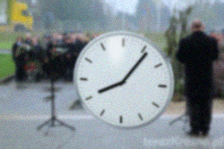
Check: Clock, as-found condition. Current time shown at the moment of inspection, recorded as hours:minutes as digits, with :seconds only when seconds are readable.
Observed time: 8:06
